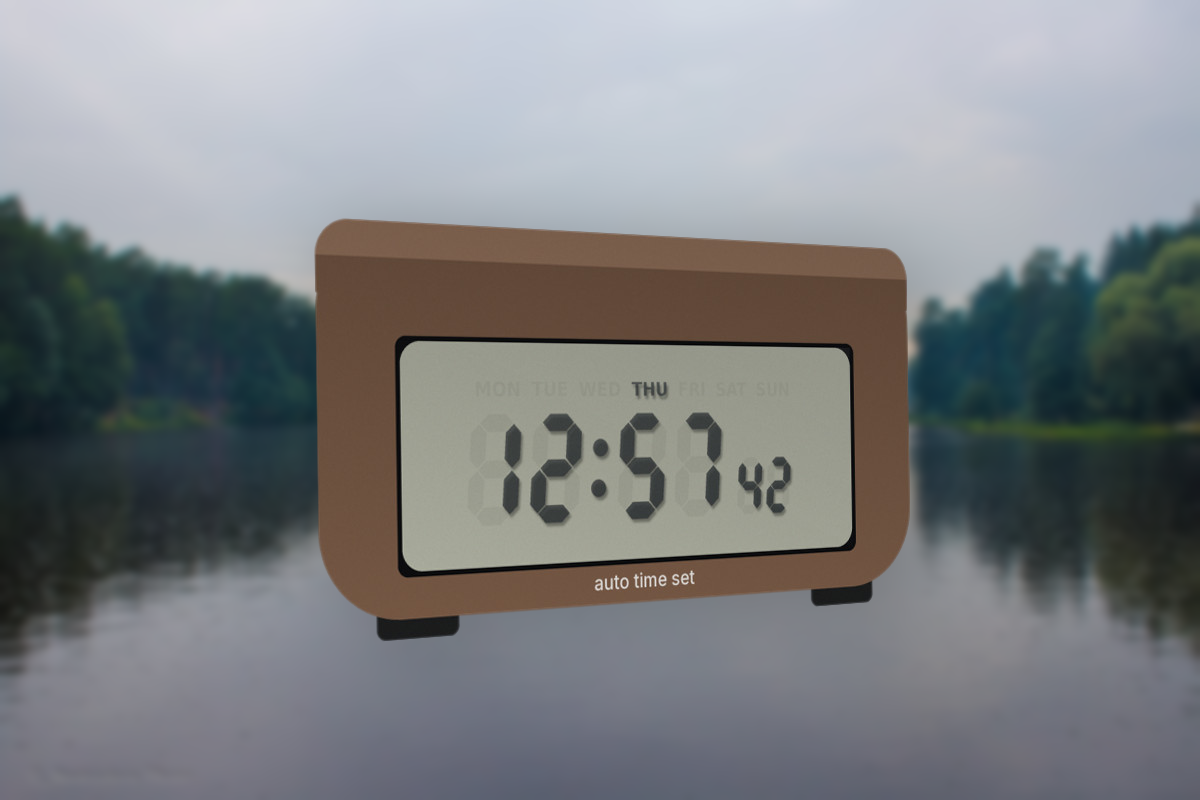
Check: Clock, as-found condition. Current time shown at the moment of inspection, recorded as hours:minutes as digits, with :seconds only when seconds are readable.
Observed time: 12:57:42
